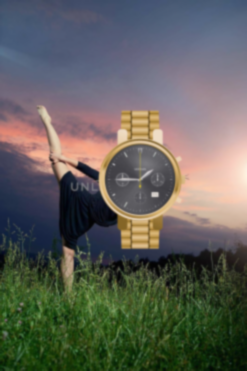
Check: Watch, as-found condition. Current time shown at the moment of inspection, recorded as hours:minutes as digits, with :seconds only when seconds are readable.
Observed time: 1:45
